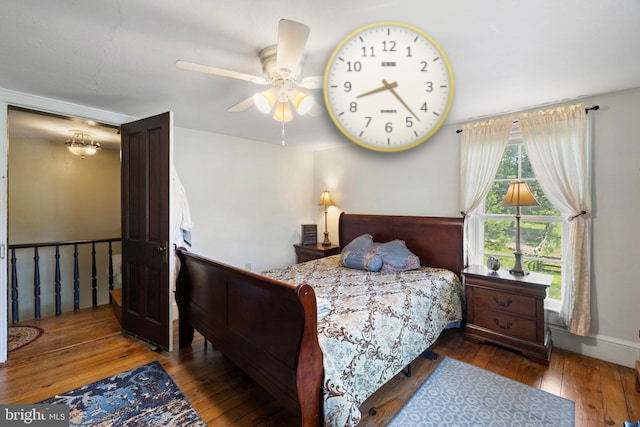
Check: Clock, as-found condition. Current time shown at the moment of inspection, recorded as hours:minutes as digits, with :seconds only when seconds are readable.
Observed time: 8:23
